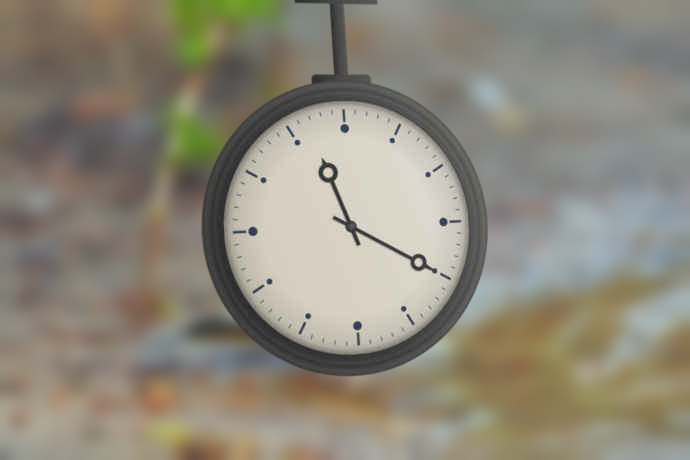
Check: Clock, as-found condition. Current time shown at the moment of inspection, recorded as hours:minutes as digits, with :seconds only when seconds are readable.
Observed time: 11:20
